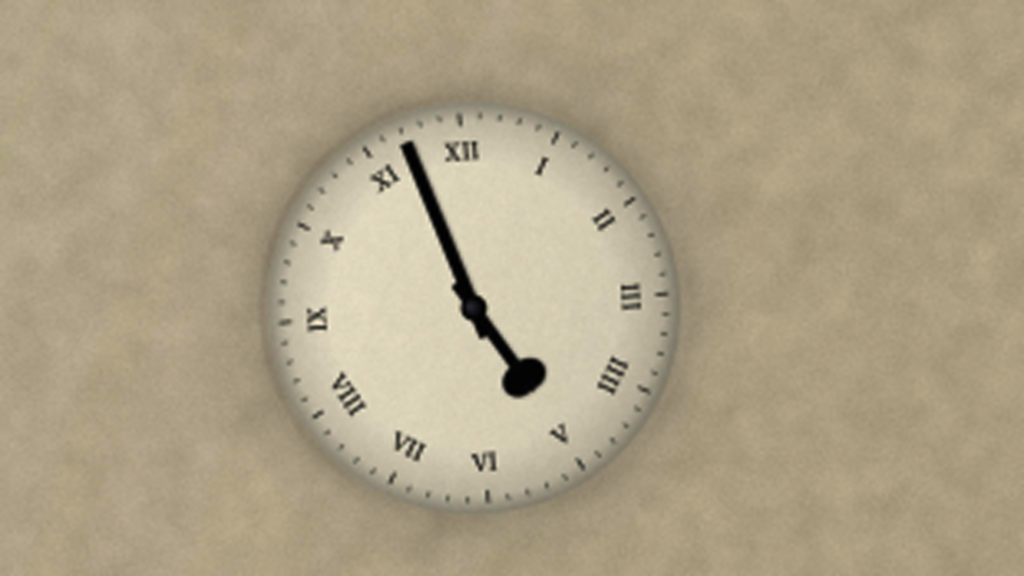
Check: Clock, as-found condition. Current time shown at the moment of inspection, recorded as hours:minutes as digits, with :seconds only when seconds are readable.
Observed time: 4:57
